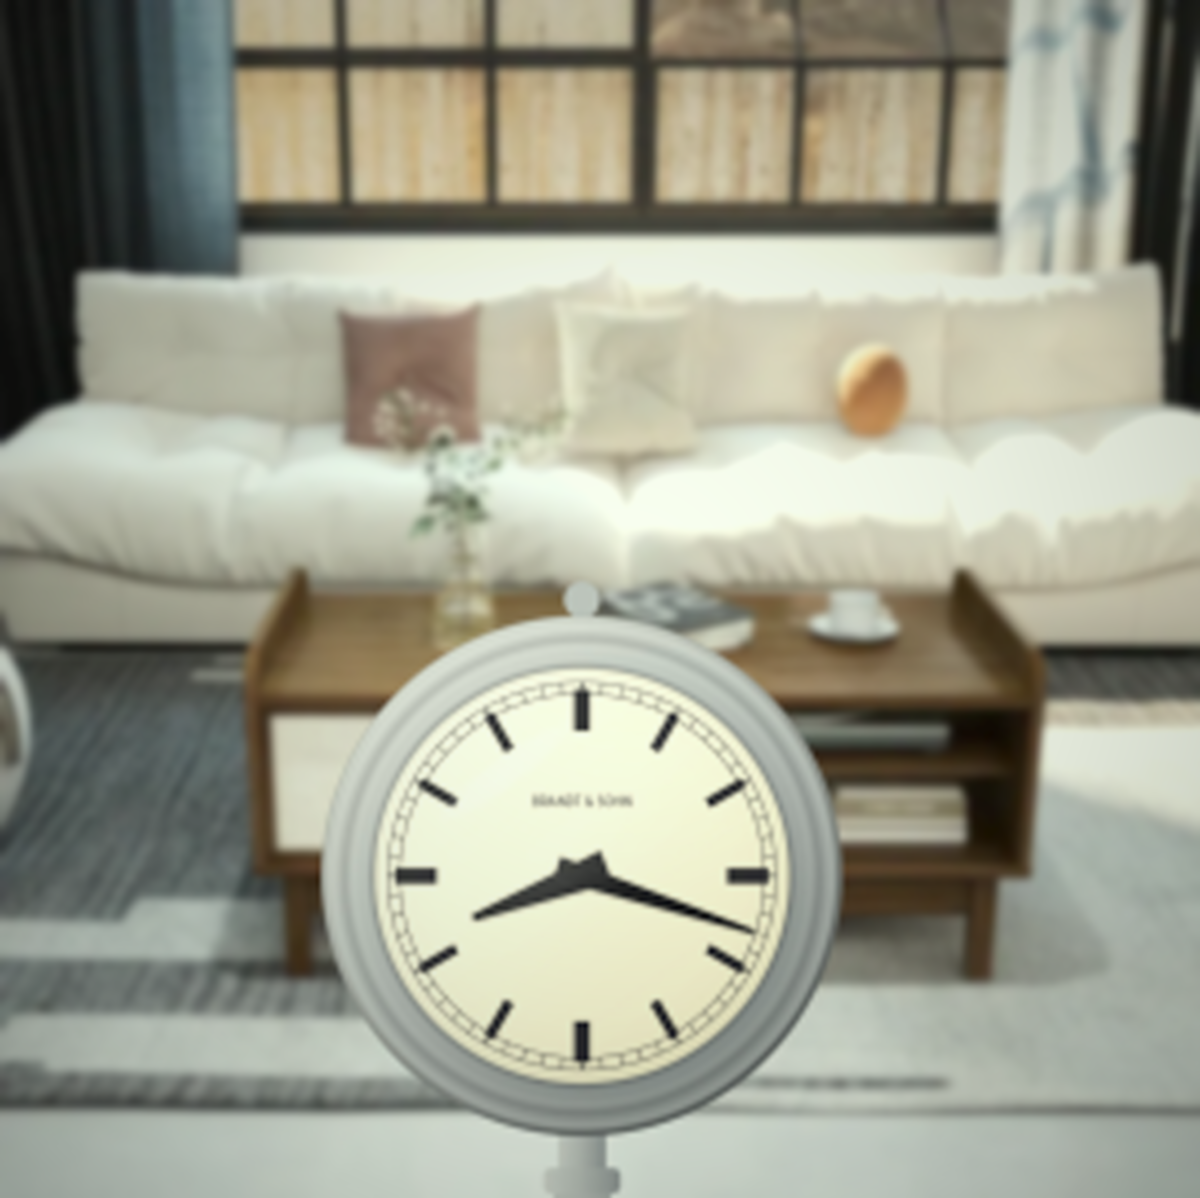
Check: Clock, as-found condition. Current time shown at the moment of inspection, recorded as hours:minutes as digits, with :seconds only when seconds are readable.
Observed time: 8:18
